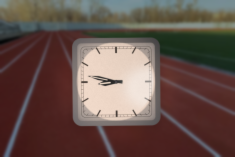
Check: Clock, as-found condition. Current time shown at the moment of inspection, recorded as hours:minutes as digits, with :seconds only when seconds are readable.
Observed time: 8:47
